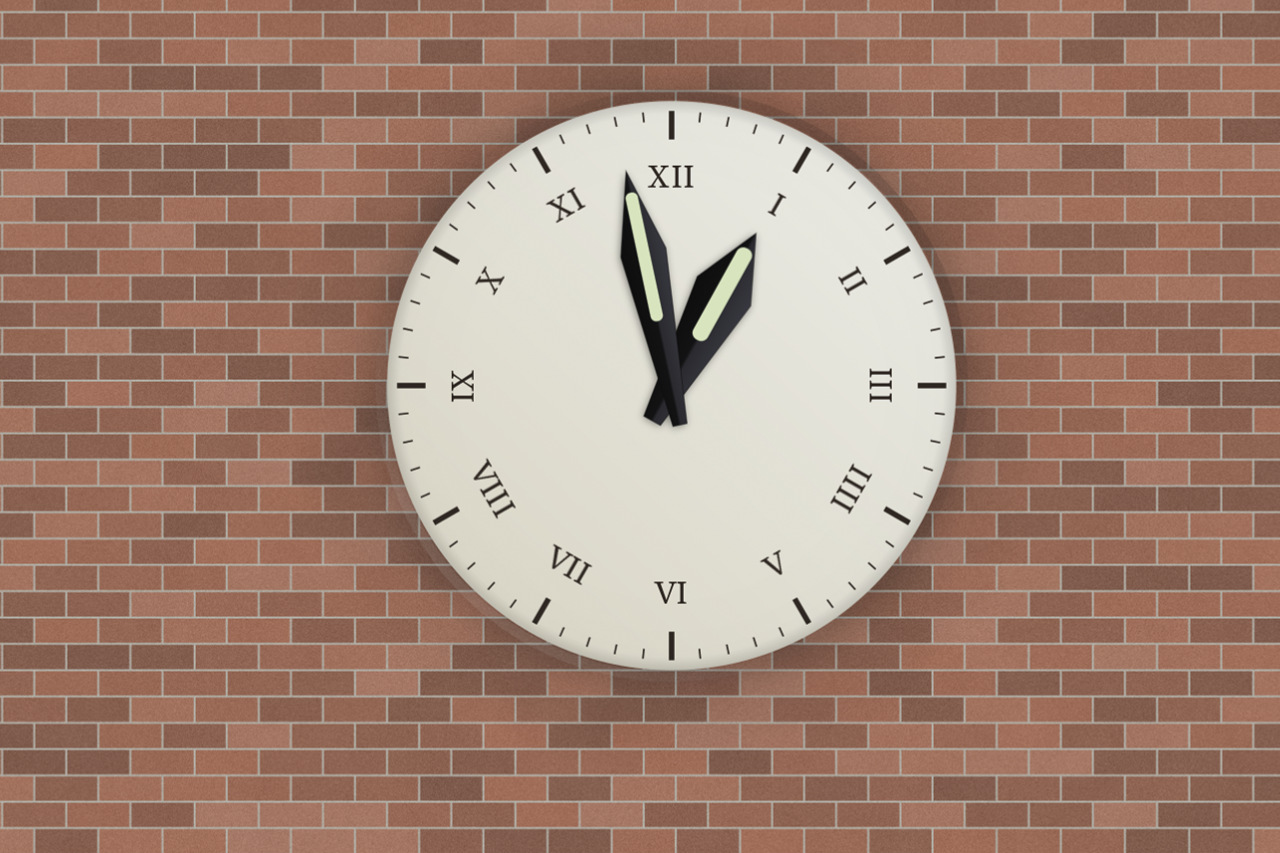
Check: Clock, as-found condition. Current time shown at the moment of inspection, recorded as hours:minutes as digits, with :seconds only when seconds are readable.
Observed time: 12:58
